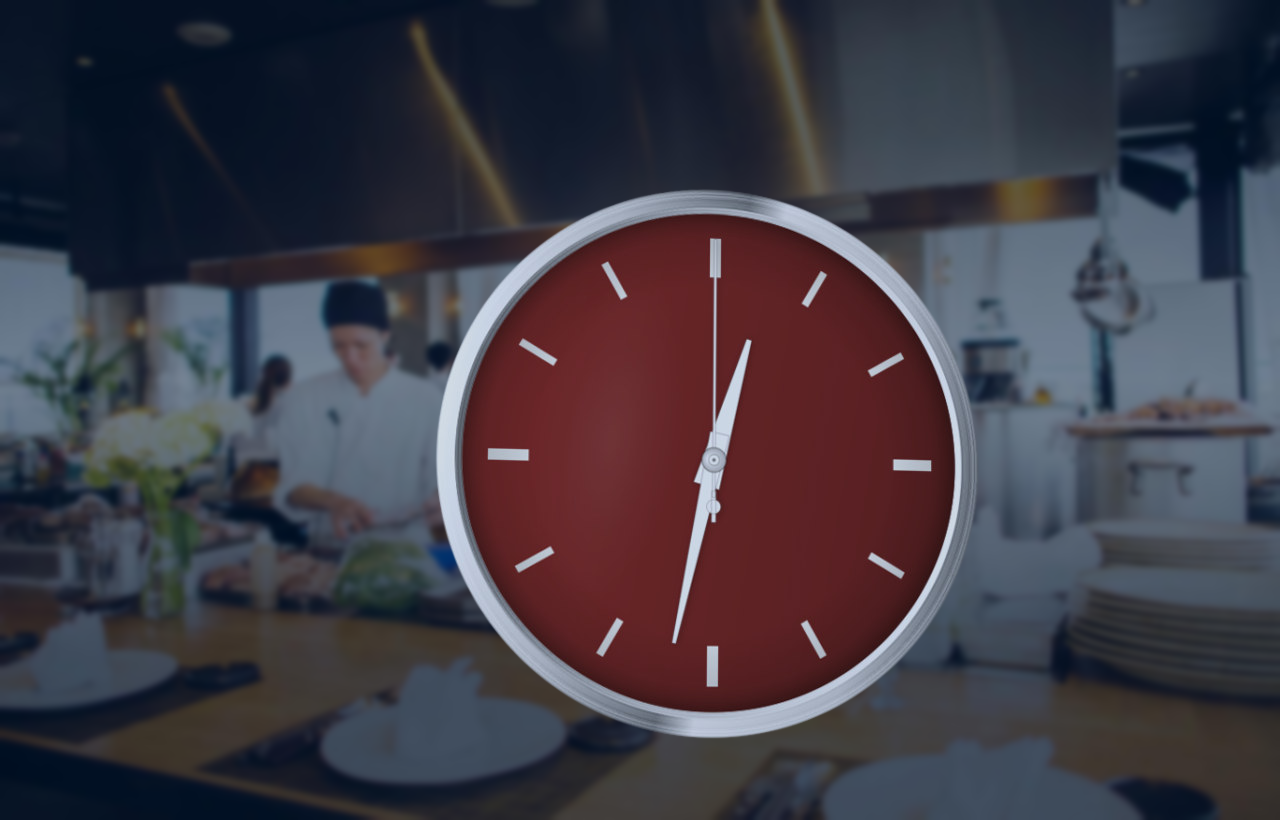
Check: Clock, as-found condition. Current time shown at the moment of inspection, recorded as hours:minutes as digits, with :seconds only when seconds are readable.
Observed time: 12:32:00
